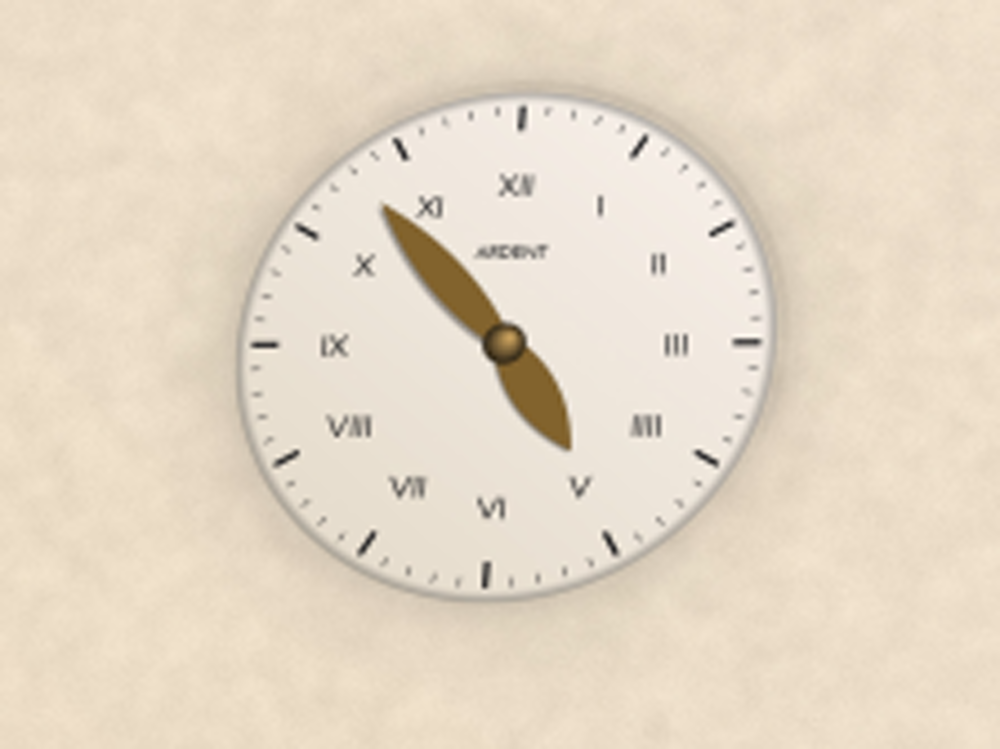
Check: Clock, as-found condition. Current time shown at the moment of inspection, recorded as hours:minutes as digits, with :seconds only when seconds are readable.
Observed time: 4:53
